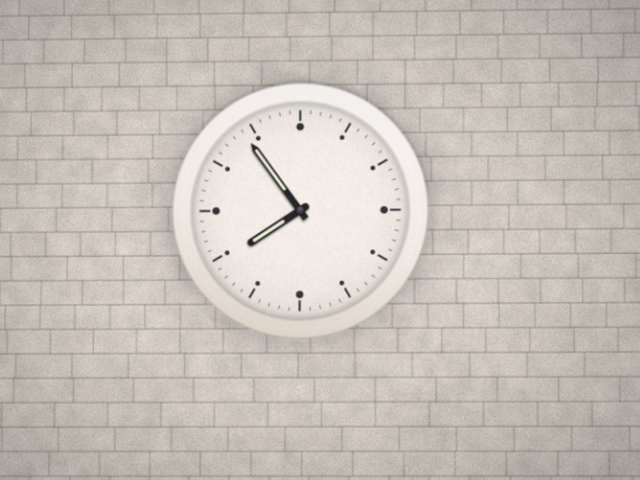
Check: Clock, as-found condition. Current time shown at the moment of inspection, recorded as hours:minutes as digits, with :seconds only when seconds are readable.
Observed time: 7:54
